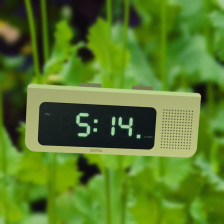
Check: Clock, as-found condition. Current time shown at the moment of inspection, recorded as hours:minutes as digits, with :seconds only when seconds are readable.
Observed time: 5:14
